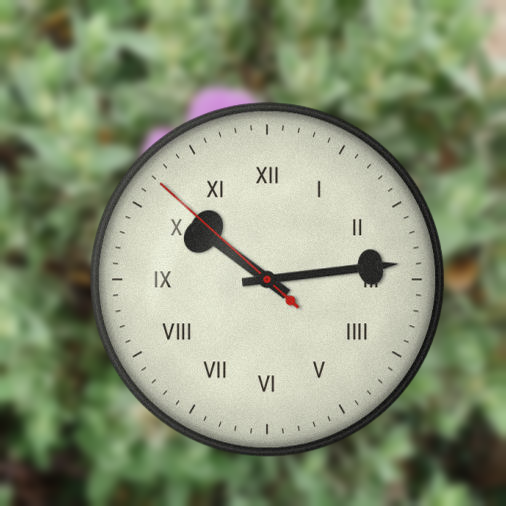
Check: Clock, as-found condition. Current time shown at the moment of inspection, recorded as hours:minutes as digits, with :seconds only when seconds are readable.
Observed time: 10:13:52
